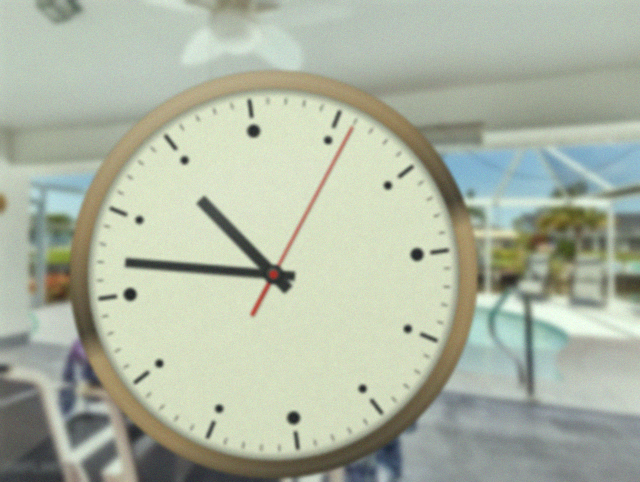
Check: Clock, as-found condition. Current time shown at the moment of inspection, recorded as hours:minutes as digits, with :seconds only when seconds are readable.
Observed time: 10:47:06
